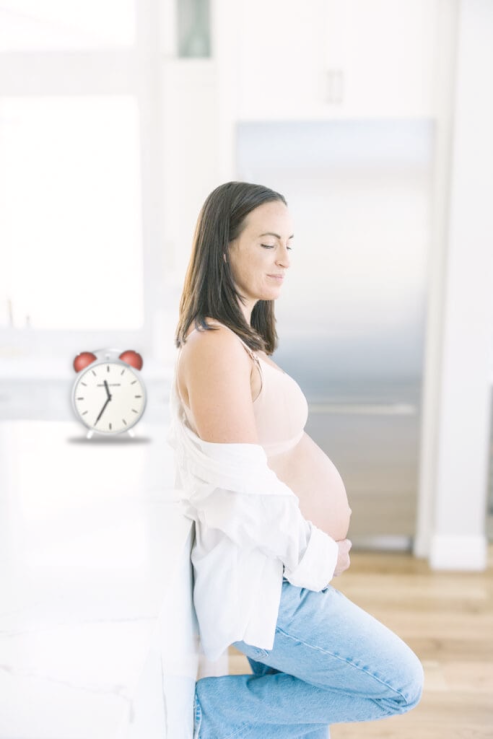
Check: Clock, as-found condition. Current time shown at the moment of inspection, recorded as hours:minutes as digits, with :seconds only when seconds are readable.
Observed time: 11:35
